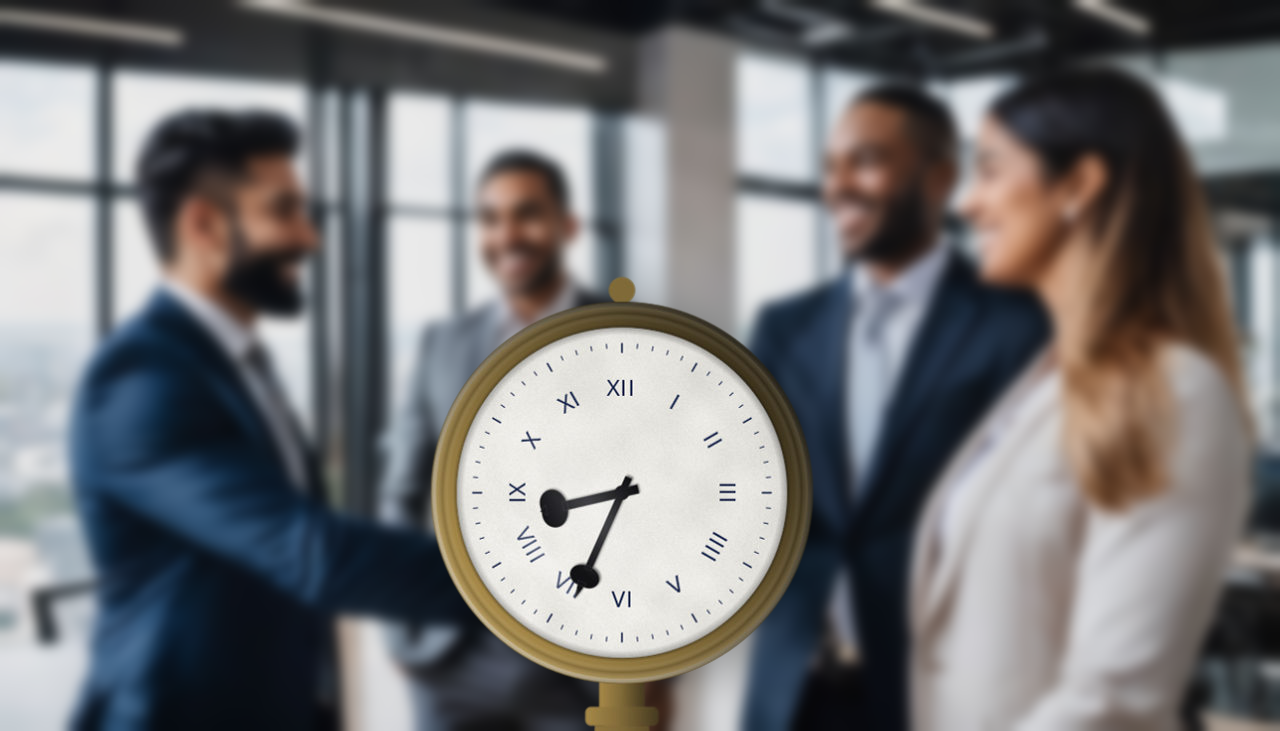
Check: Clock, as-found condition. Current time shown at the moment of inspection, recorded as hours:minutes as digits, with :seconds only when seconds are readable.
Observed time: 8:34
